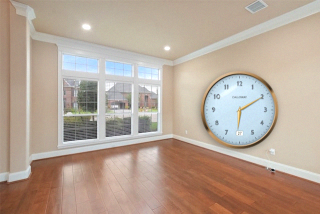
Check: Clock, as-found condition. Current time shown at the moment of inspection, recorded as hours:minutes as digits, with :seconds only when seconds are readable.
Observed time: 6:10
